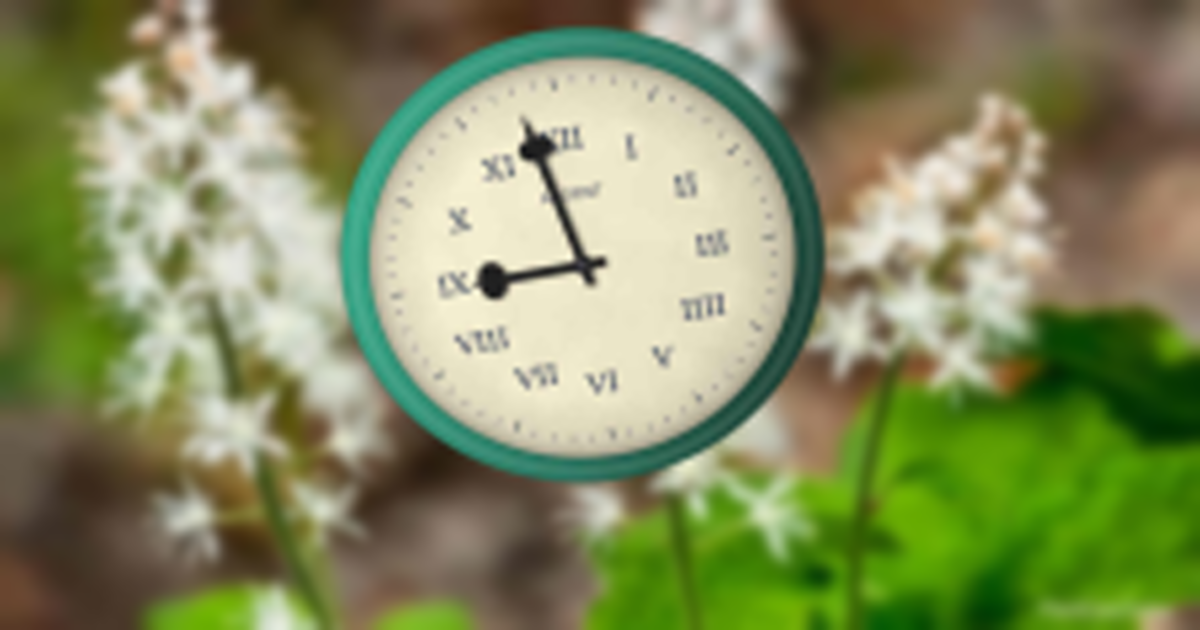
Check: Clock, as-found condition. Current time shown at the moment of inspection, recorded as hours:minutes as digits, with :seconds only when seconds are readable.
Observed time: 8:58
